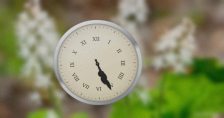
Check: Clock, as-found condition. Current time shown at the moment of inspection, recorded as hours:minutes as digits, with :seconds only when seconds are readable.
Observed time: 5:26
